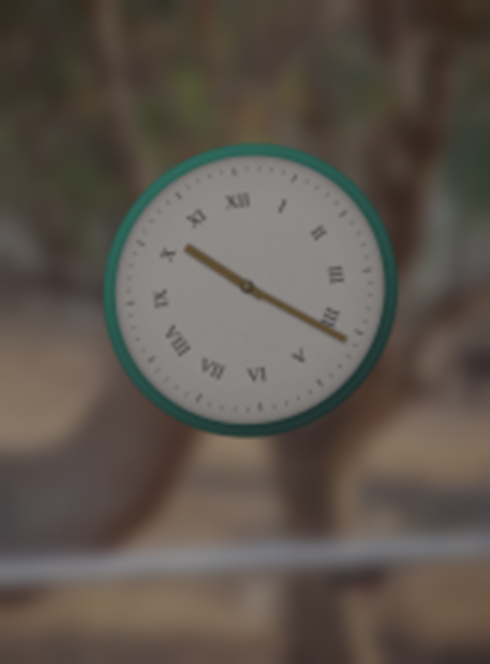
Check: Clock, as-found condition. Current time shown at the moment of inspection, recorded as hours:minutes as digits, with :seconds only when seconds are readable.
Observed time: 10:21
